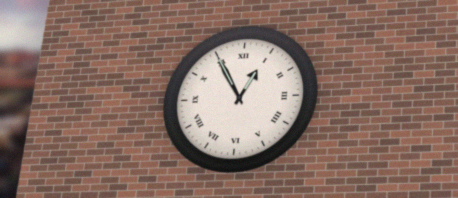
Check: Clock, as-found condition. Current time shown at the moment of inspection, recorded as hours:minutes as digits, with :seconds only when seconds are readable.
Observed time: 12:55
